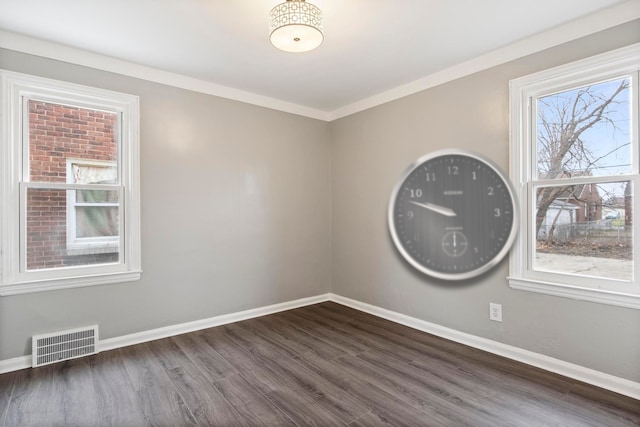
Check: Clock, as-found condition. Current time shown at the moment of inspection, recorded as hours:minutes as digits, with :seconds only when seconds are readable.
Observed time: 9:48
